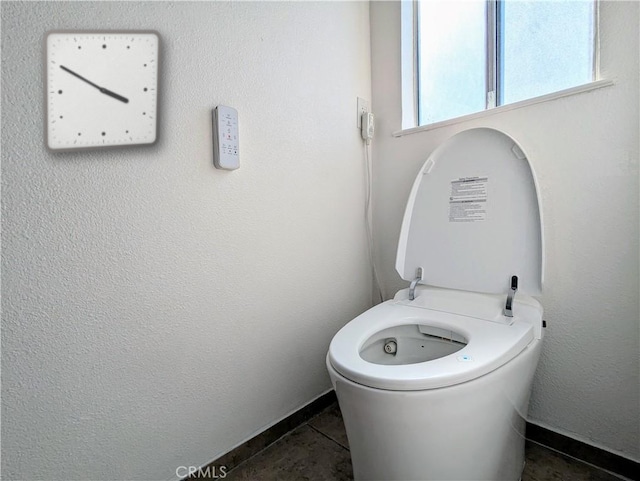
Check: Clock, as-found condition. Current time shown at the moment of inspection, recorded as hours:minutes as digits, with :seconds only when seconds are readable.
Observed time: 3:50
